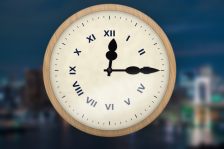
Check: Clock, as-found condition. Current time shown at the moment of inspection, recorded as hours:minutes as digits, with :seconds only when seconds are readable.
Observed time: 12:15
